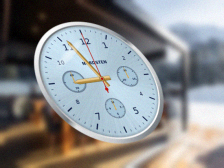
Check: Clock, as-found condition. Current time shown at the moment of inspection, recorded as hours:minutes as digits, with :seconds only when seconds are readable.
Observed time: 8:56
